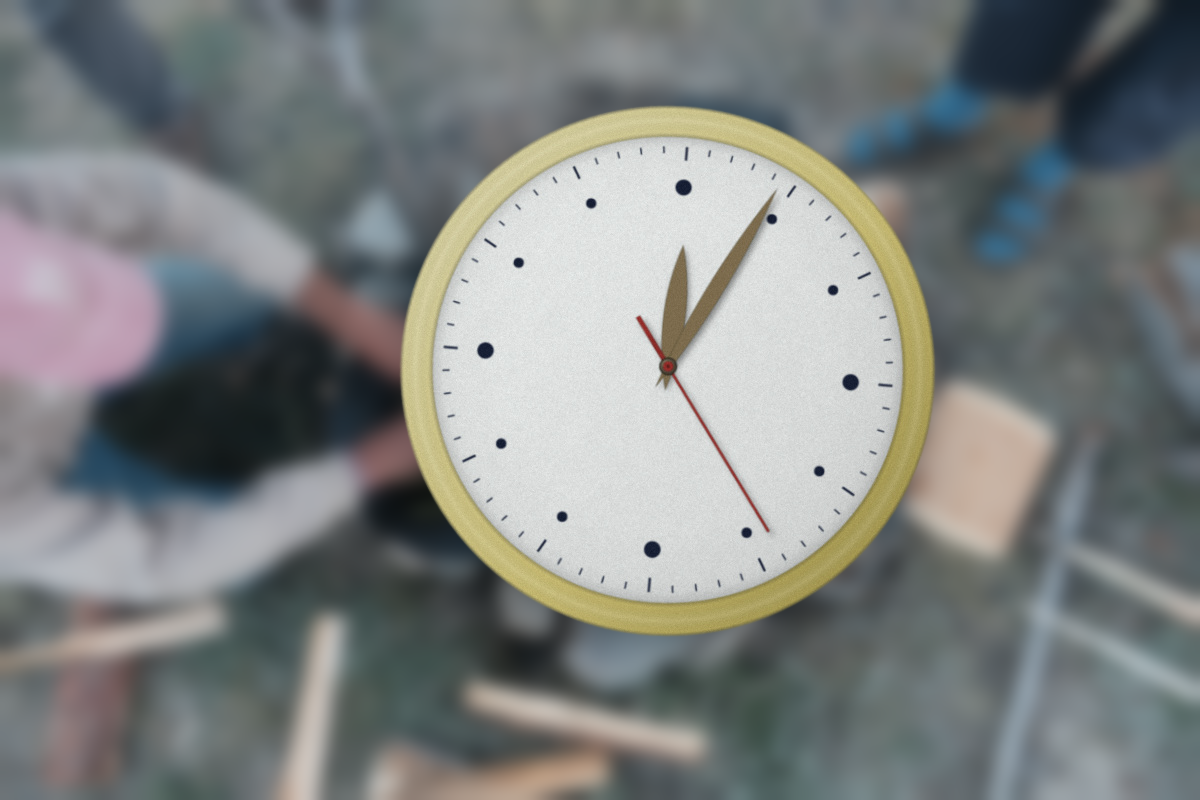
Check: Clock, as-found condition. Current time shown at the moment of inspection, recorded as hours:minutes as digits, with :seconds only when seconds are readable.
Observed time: 12:04:24
